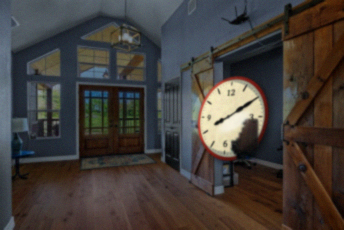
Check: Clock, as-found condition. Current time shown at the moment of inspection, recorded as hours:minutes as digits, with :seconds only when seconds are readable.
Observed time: 8:10
